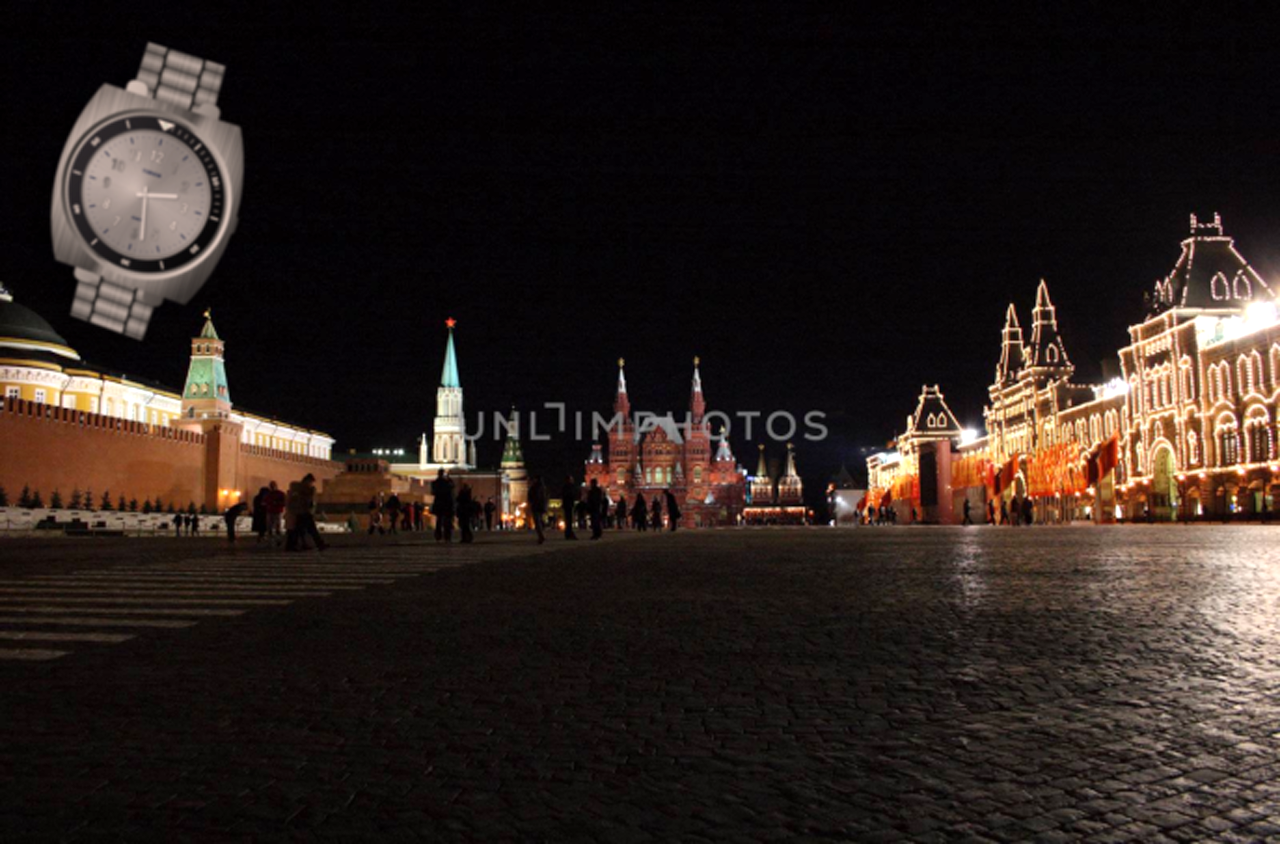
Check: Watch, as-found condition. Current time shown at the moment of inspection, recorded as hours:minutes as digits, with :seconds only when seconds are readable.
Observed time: 2:28
